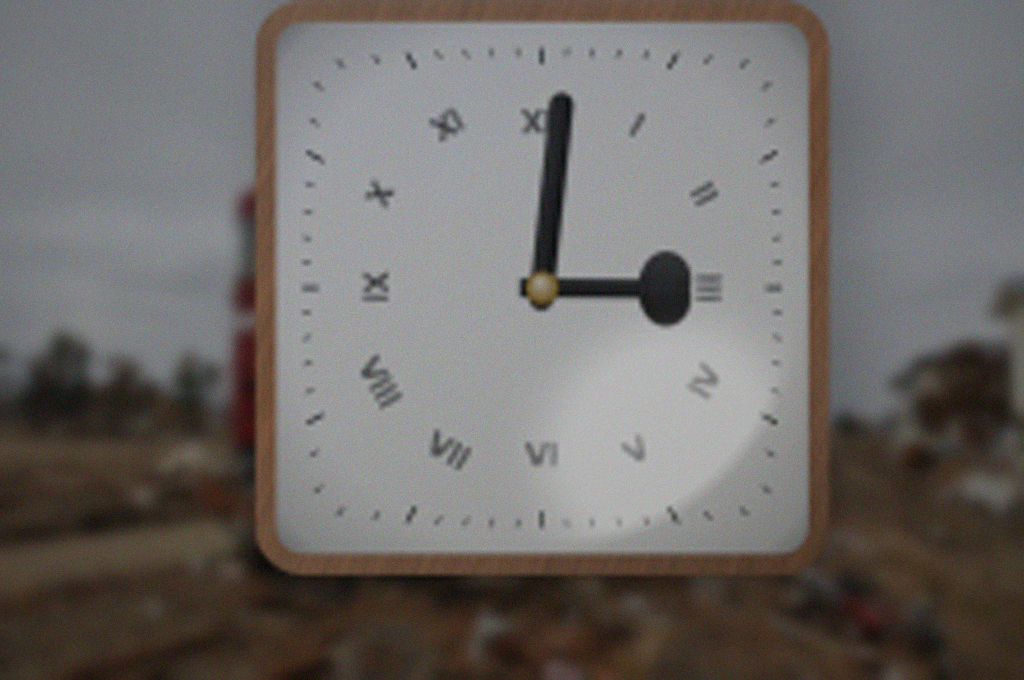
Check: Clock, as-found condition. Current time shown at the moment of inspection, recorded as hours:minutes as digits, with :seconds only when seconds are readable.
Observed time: 3:01
